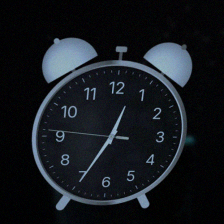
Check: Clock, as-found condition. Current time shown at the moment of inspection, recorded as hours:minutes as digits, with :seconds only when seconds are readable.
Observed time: 12:34:46
